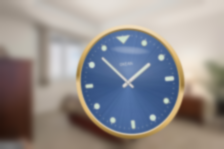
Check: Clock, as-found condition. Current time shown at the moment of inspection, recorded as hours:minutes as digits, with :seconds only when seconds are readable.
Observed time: 1:53
